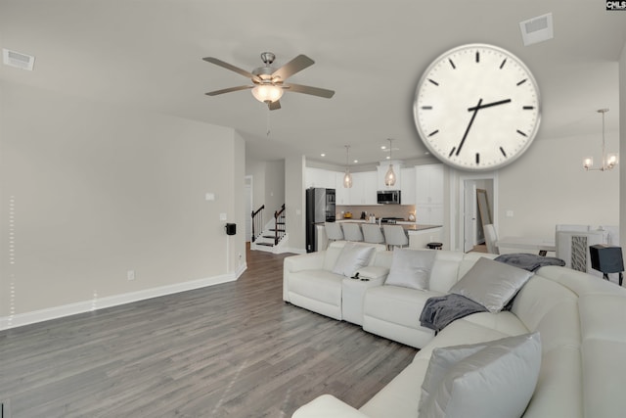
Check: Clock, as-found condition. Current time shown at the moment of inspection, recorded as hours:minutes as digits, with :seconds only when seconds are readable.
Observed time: 2:34
